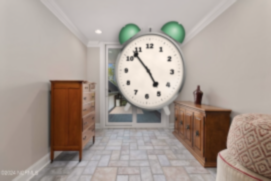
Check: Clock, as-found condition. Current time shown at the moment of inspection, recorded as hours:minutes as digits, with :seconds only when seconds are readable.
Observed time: 4:53
